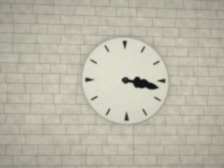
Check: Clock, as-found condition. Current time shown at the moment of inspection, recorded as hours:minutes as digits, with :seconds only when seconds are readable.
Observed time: 3:17
